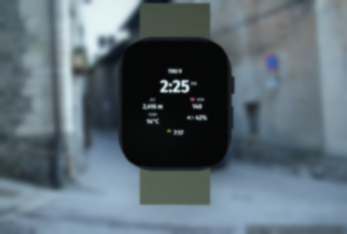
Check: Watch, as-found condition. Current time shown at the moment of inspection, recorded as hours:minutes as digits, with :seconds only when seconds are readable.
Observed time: 2:25
